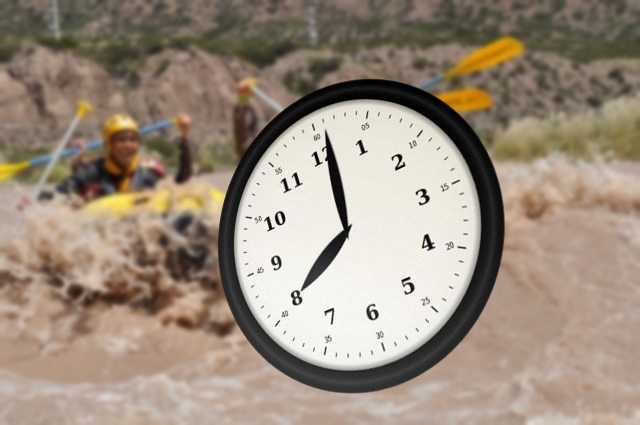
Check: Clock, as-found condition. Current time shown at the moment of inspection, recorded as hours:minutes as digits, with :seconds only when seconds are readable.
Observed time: 8:01
